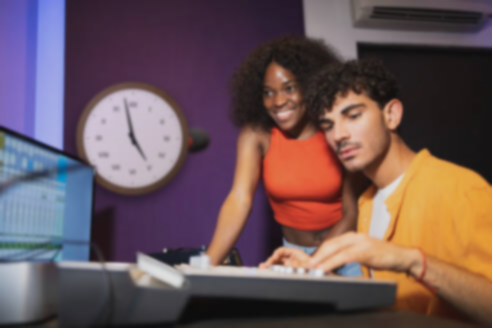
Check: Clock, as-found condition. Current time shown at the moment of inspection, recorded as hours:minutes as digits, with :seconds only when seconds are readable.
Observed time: 4:58
